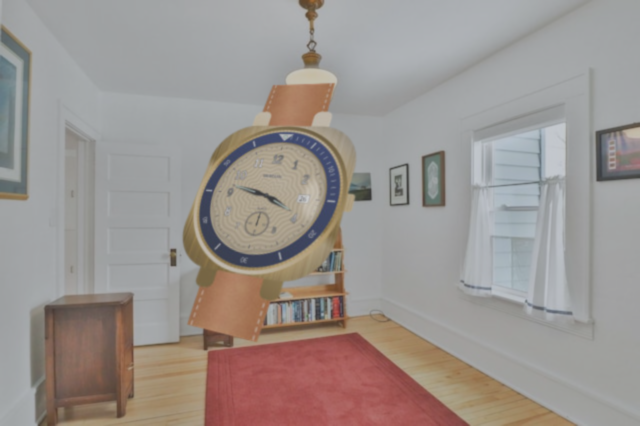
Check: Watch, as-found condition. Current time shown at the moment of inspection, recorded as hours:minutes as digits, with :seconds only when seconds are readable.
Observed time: 3:47
